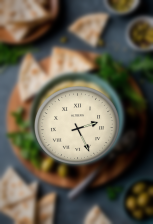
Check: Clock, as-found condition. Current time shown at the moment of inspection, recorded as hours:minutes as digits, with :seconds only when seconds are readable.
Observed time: 2:26
